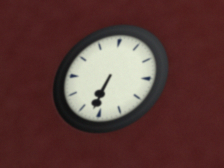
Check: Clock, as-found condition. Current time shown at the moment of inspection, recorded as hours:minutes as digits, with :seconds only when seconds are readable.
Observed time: 6:32
